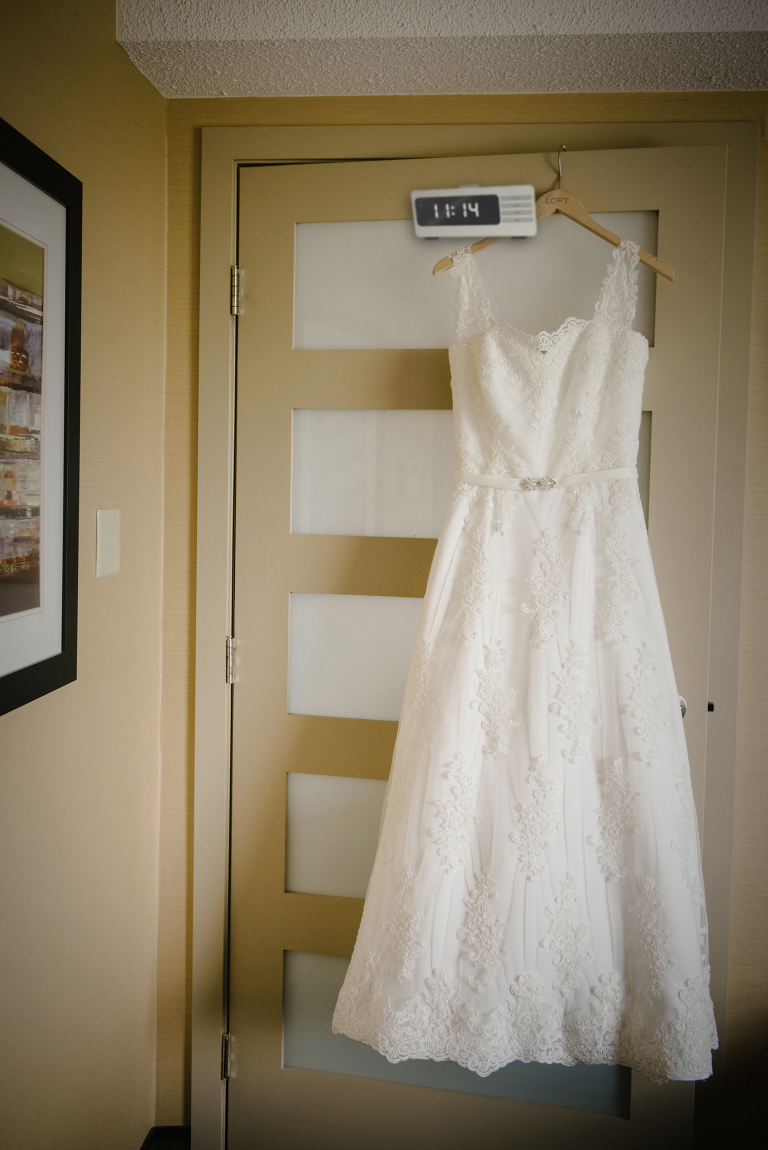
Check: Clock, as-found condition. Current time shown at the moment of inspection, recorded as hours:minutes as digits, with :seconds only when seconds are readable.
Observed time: 11:14
